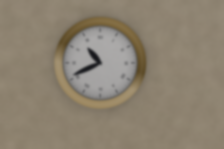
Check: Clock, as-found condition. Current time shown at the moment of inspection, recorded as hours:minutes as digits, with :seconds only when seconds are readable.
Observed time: 10:41
